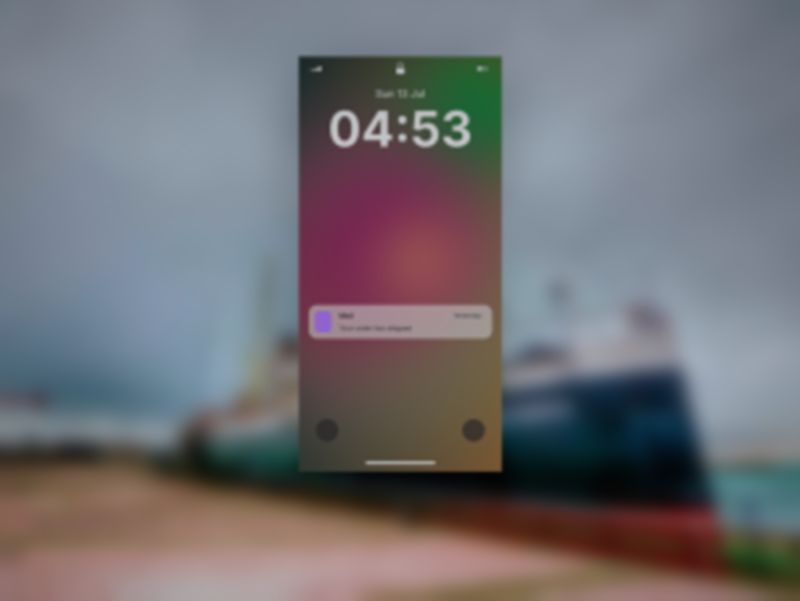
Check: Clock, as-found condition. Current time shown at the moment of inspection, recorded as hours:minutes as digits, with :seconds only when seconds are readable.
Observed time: 4:53
